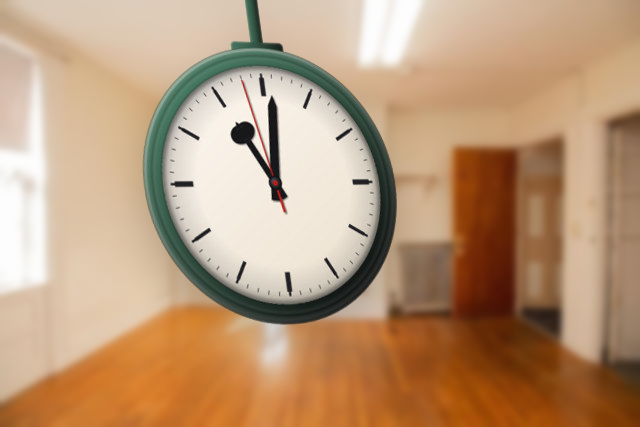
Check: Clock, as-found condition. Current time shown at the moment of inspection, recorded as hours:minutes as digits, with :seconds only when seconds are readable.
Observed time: 11:00:58
